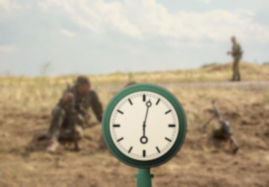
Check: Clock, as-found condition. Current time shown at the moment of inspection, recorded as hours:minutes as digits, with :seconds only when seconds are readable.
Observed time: 6:02
